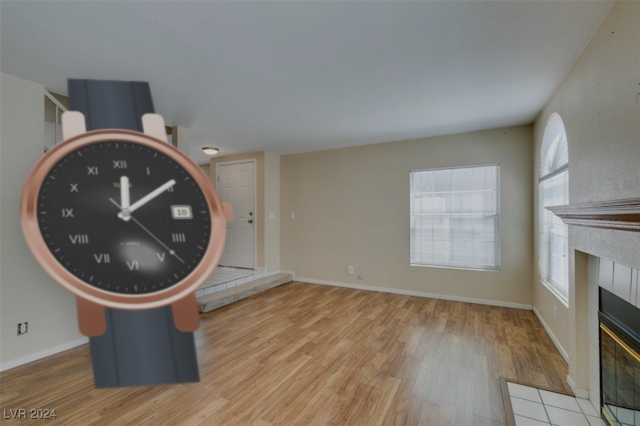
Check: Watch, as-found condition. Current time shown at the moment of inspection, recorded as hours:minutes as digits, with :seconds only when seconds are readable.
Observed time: 12:09:23
